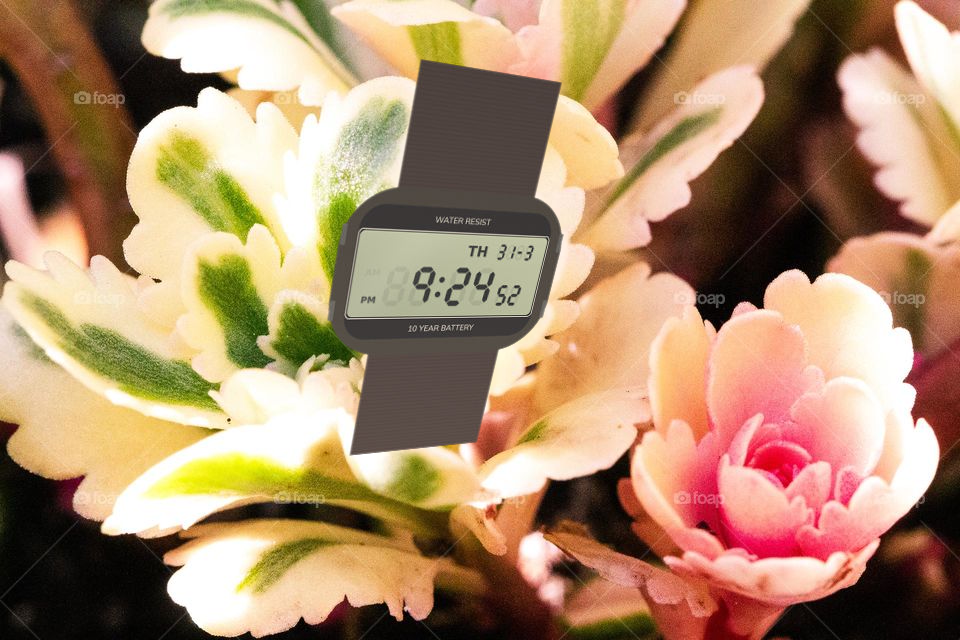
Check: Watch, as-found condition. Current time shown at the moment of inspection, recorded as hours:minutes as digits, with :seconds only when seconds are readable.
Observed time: 9:24:52
